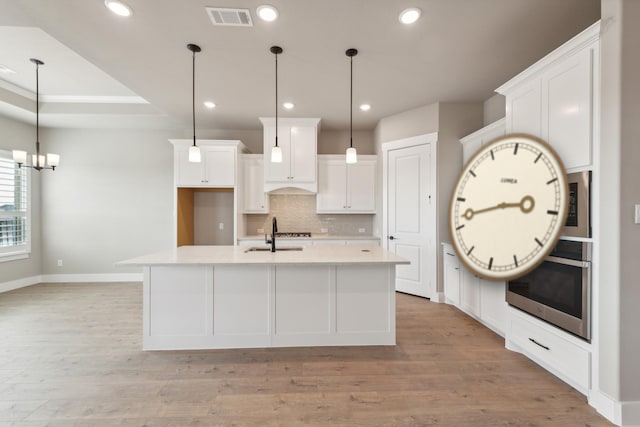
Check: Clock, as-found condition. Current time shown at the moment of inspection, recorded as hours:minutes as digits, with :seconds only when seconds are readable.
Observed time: 2:42
